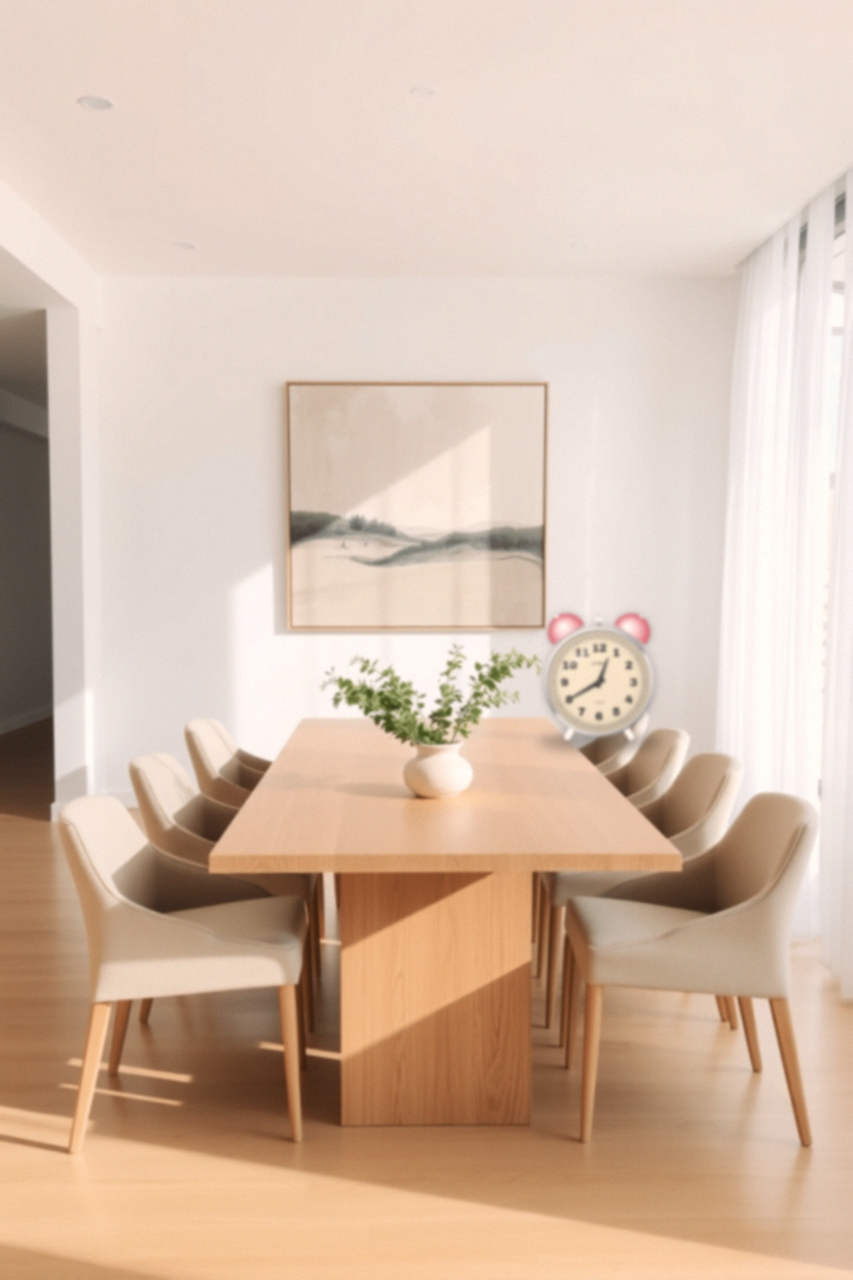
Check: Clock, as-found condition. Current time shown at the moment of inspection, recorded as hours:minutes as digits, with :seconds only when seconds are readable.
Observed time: 12:40
